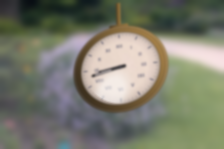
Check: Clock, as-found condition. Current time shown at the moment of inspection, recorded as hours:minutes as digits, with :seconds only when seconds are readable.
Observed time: 8:43
